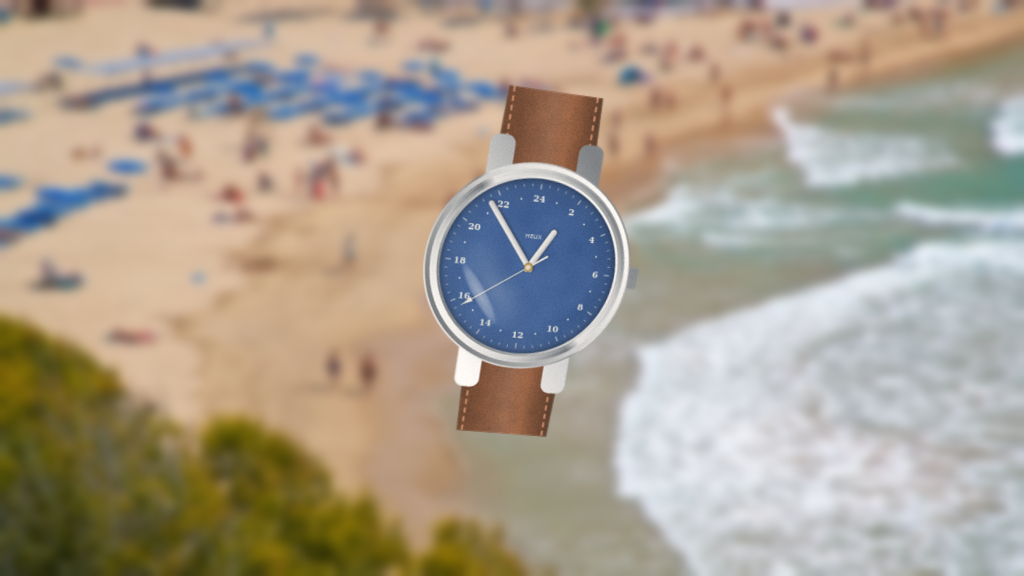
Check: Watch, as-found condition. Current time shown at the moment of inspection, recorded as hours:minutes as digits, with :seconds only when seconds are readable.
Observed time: 1:53:39
